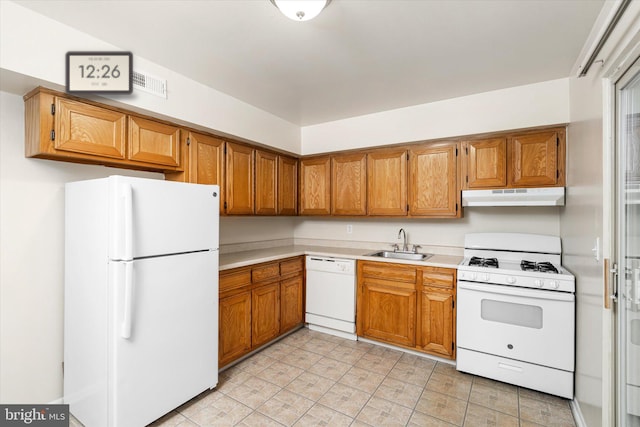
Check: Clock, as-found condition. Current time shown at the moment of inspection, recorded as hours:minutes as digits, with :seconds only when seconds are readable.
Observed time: 12:26
